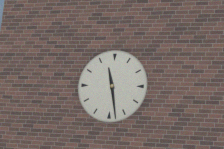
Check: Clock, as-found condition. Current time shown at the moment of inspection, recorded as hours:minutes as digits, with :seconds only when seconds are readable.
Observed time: 11:28
